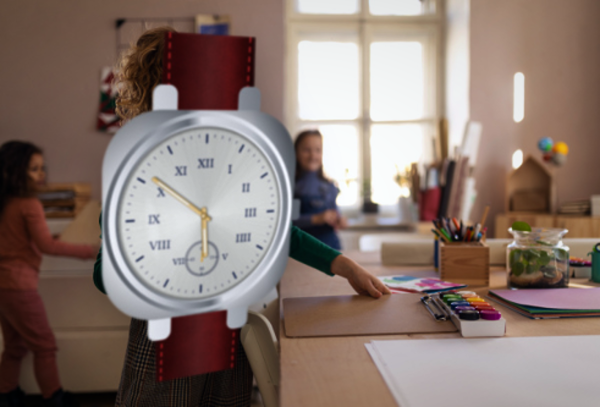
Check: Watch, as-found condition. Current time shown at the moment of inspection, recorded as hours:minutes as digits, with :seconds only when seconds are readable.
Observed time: 5:51
